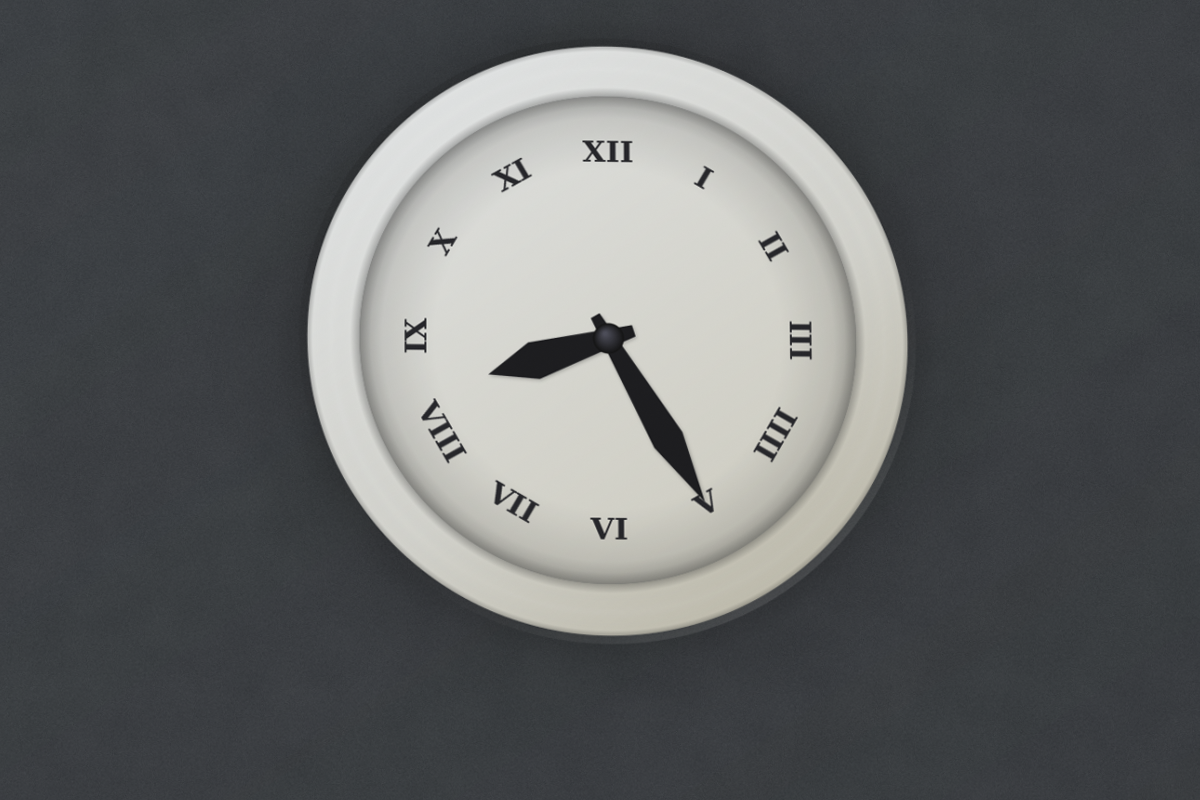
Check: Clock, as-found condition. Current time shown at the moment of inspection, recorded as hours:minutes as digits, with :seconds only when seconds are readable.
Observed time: 8:25
